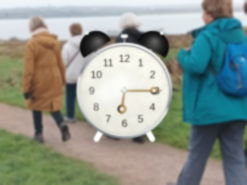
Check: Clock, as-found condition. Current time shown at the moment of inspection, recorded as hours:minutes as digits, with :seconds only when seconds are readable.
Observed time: 6:15
